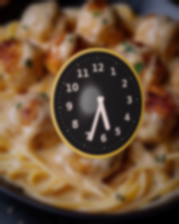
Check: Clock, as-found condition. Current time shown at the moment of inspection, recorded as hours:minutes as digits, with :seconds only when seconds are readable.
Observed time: 5:34
